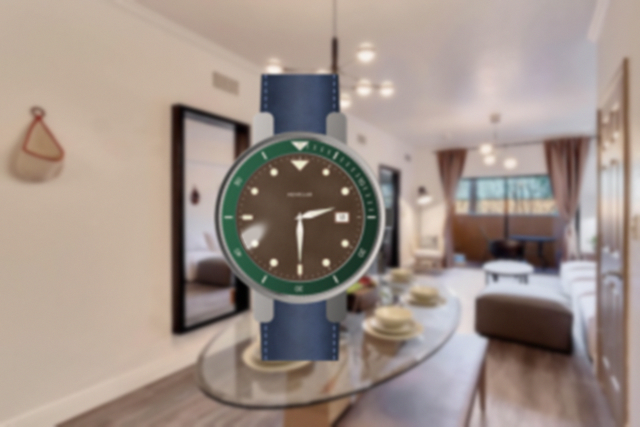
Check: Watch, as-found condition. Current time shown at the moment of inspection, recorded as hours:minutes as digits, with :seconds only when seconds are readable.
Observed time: 2:30
